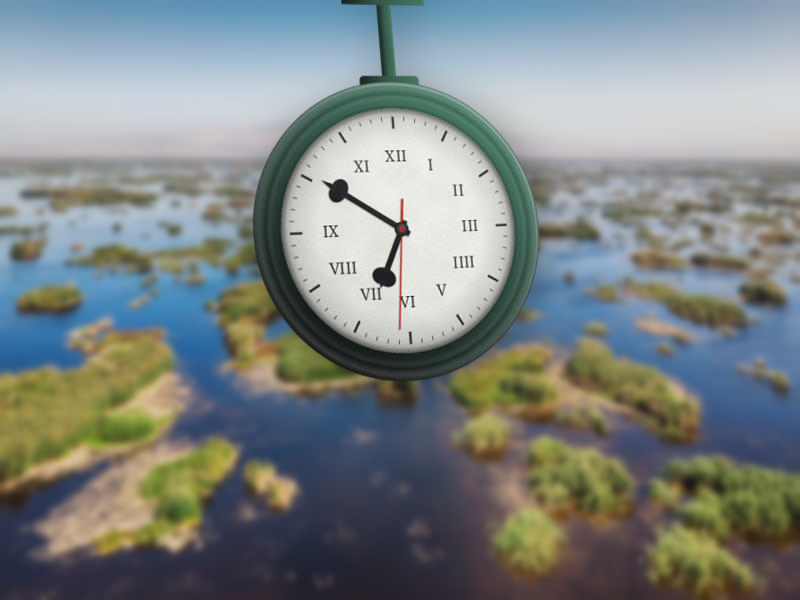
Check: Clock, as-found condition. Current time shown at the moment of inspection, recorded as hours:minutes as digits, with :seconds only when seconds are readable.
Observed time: 6:50:31
